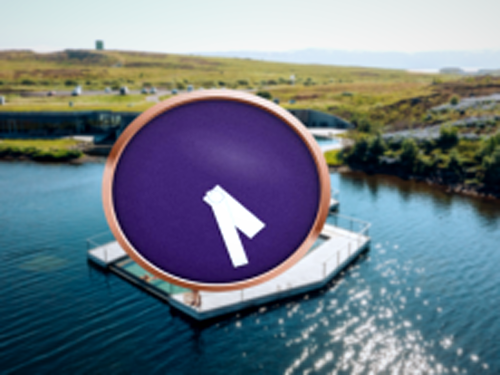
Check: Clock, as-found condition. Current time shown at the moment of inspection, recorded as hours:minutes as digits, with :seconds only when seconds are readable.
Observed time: 4:27
